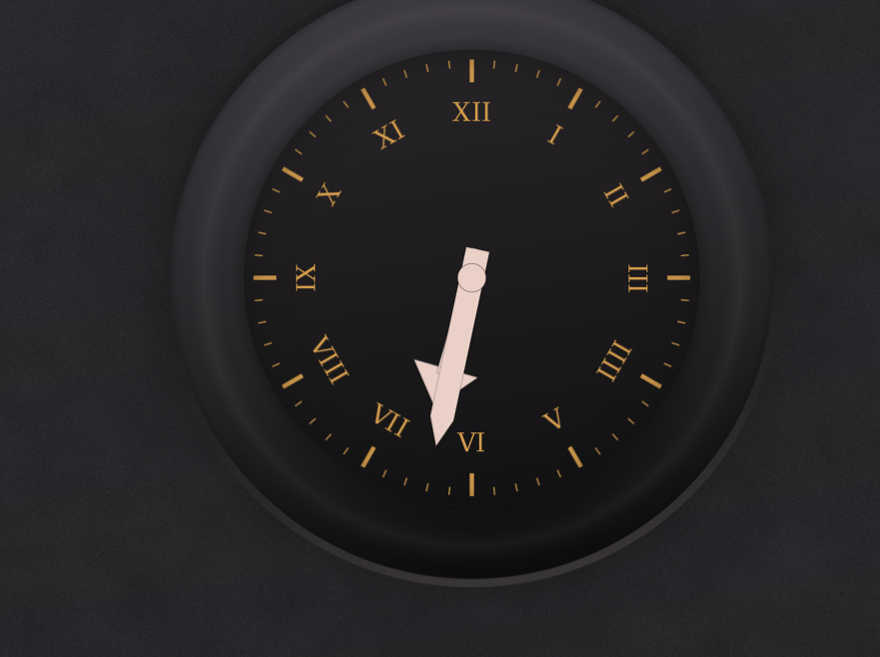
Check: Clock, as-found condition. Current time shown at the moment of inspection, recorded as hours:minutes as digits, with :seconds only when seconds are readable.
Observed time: 6:32
